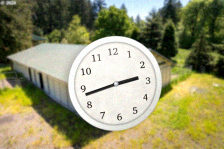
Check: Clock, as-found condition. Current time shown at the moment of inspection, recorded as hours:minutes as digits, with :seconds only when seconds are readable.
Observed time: 2:43
